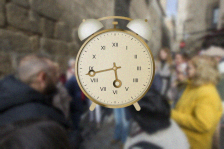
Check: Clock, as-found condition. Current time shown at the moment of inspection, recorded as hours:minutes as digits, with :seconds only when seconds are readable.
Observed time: 5:43
